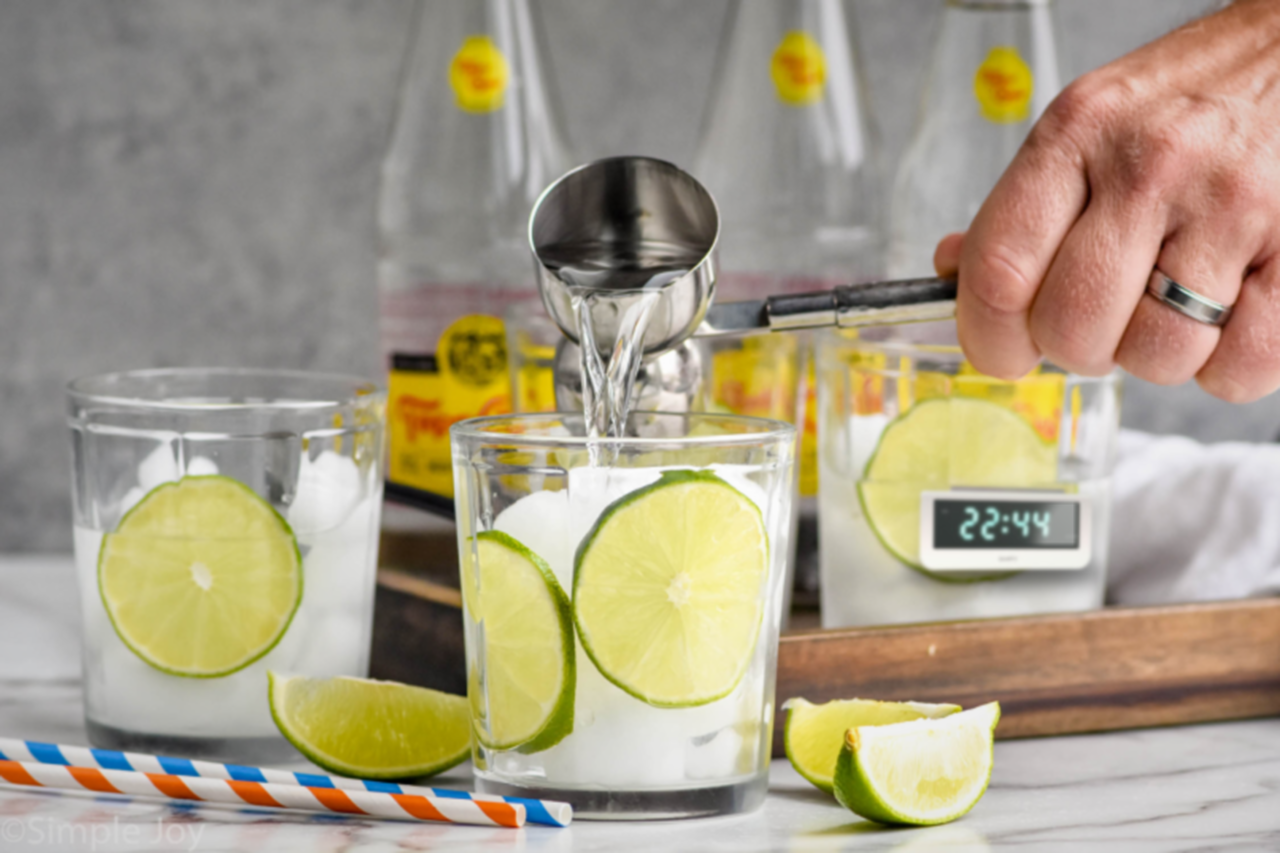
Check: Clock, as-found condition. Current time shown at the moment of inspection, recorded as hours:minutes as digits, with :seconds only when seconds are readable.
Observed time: 22:44
